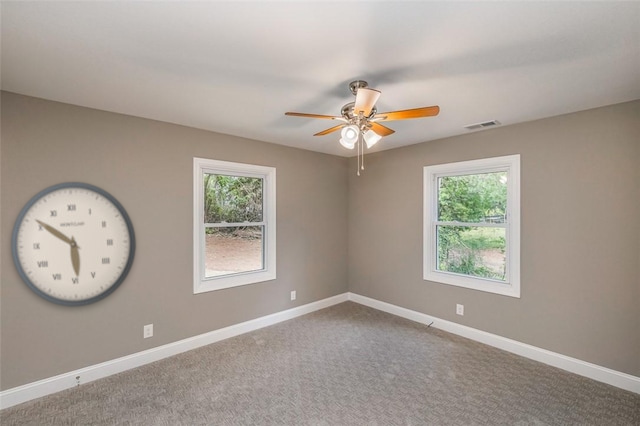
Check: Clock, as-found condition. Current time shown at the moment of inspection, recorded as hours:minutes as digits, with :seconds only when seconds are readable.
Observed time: 5:51
